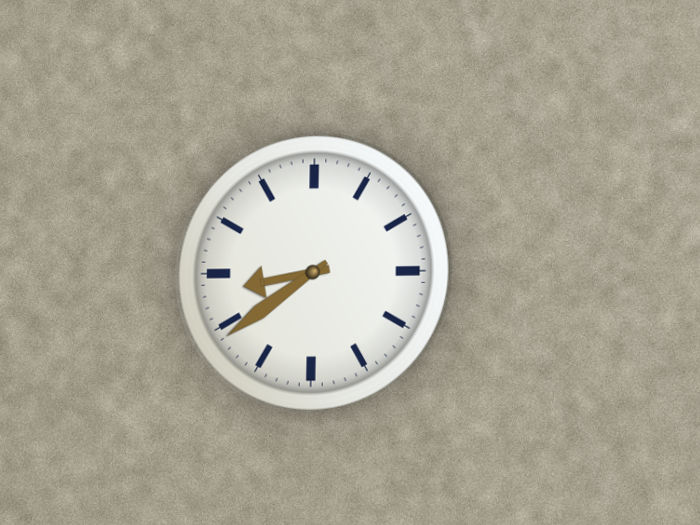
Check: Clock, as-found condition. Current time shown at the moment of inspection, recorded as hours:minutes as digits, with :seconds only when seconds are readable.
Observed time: 8:39
